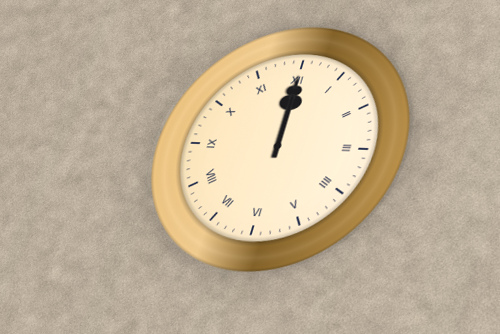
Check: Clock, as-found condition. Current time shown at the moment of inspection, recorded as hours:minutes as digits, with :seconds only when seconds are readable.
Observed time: 12:00
